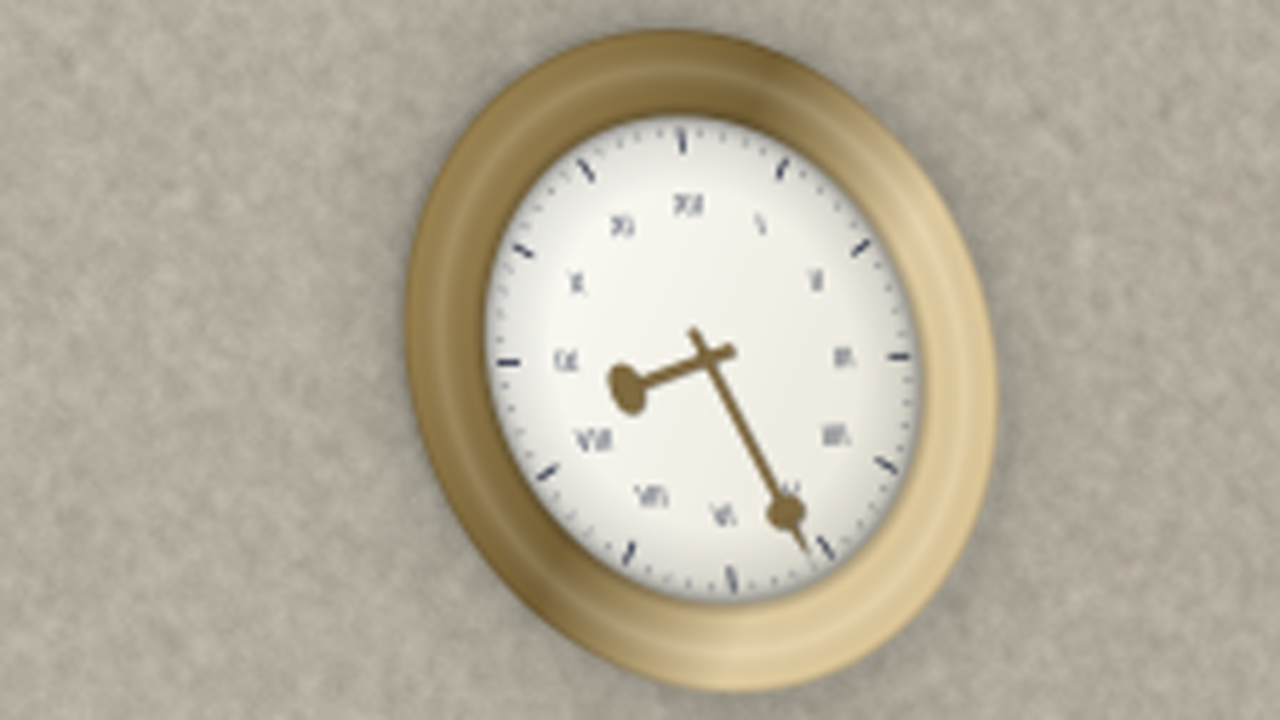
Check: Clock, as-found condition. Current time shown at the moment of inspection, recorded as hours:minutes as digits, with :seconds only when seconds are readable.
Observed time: 8:26
